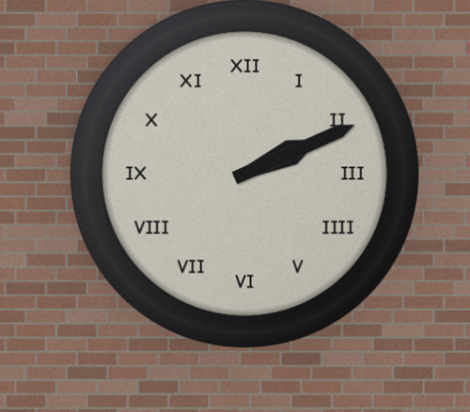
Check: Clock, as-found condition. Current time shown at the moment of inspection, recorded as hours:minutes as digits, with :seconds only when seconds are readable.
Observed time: 2:11
